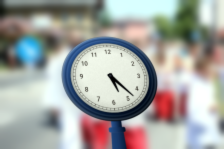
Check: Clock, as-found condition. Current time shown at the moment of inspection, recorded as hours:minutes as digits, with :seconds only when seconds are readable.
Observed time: 5:23
